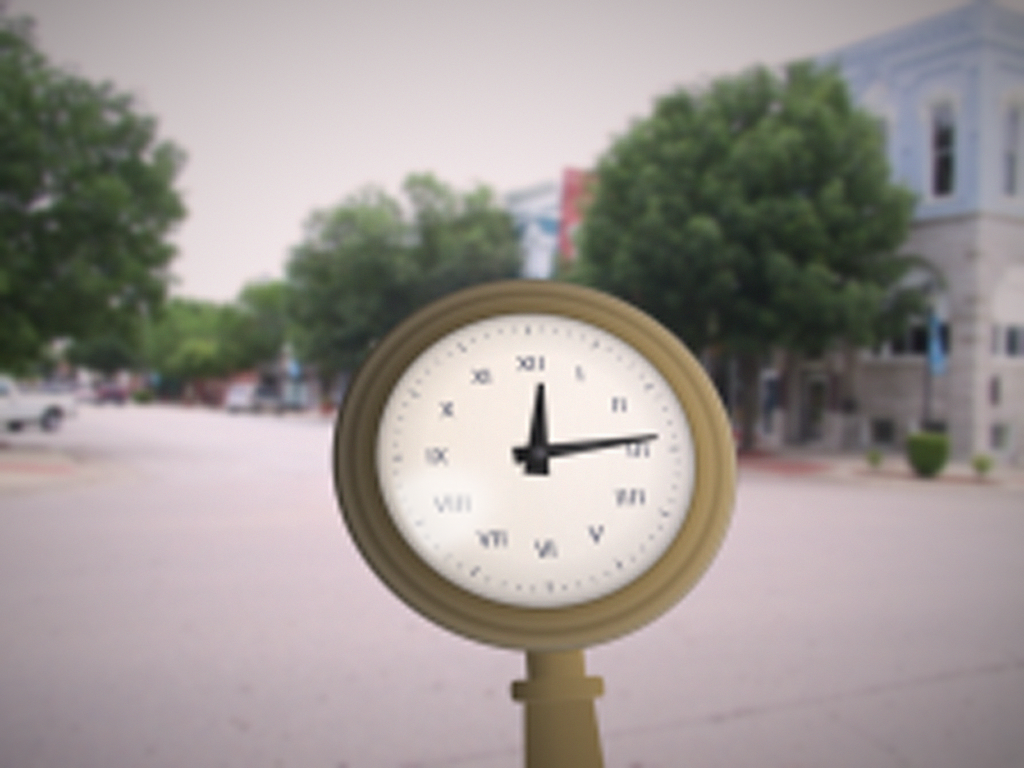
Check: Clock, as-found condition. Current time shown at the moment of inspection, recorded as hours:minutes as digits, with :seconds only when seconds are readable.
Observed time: 12:14
